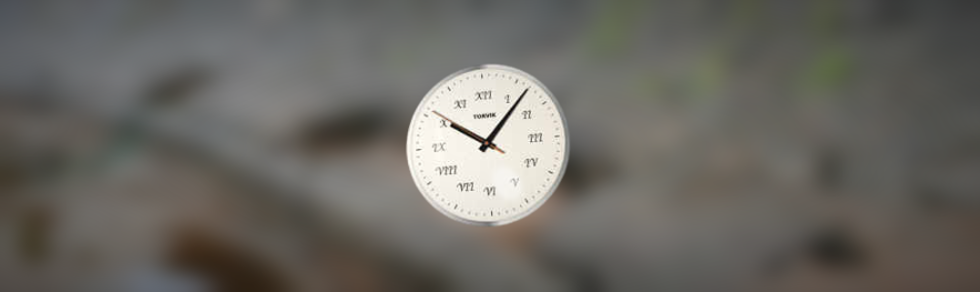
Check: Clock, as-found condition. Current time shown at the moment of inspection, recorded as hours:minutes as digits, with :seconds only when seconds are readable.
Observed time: 10:06:51
